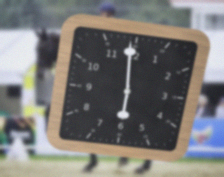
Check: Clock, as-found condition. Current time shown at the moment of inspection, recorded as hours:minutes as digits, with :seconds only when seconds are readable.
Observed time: 5:59
